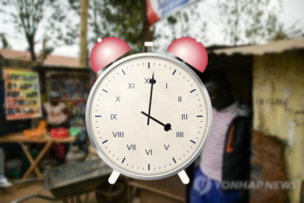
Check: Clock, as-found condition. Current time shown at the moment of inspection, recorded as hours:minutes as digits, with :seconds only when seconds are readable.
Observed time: 4:01
